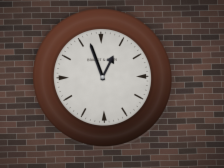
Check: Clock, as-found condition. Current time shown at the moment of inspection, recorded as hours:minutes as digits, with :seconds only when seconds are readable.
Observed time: 12:57
